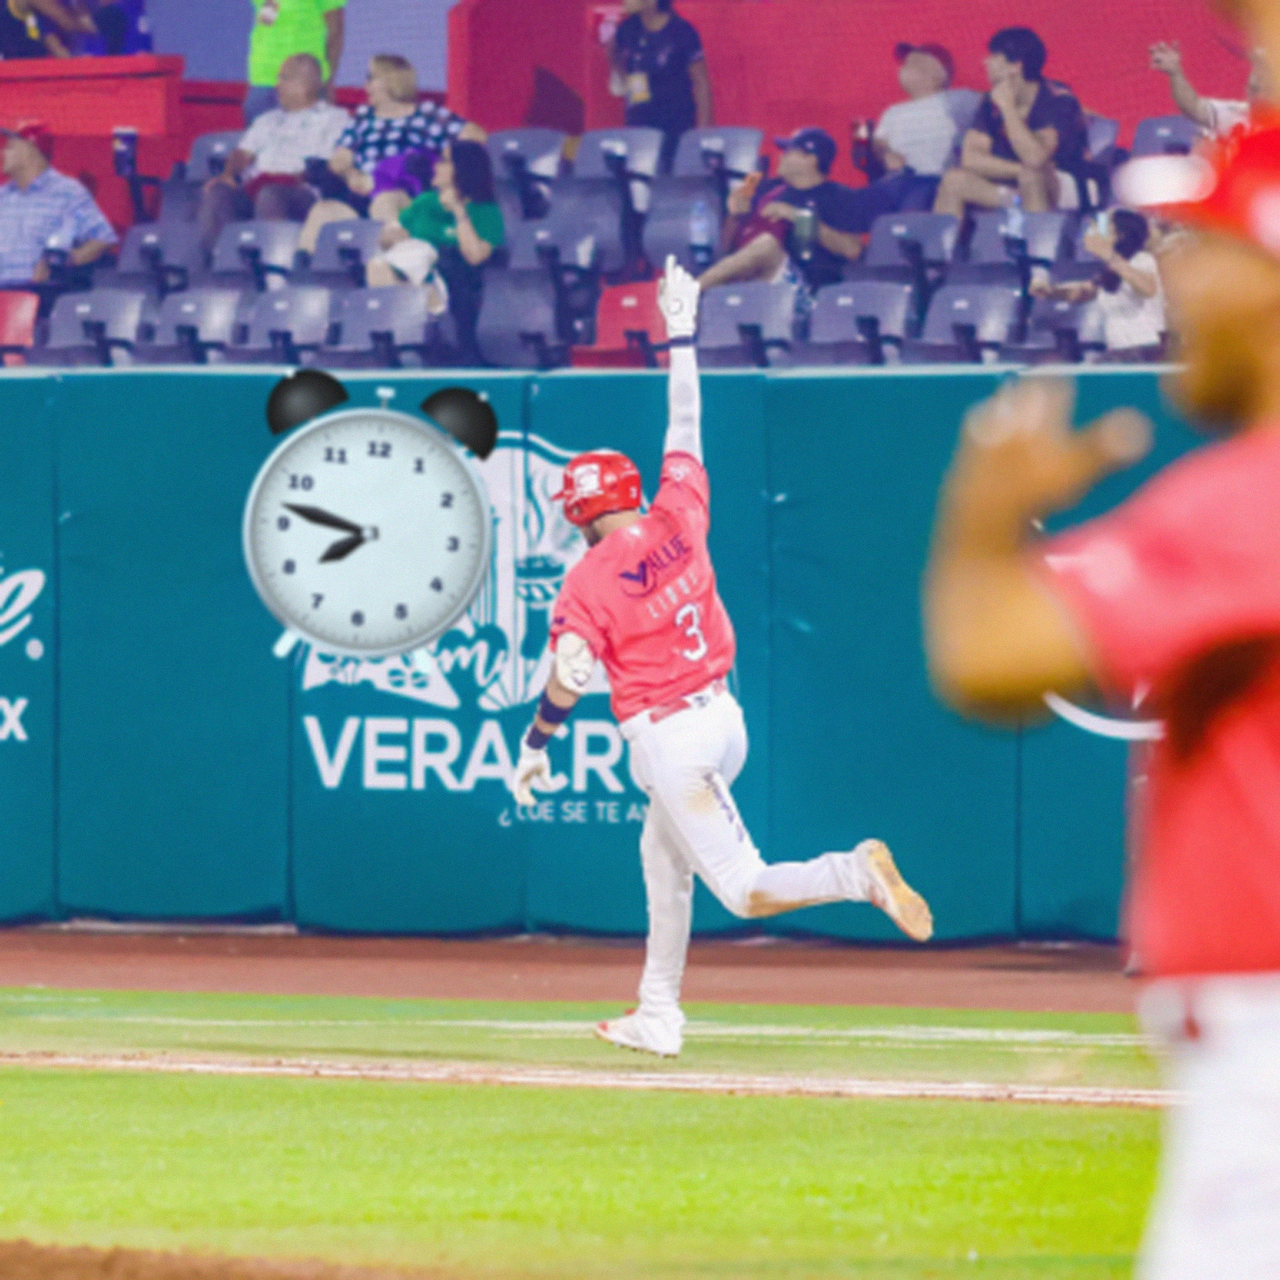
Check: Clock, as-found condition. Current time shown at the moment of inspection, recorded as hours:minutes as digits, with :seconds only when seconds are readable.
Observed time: 7:47
